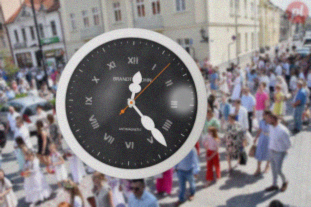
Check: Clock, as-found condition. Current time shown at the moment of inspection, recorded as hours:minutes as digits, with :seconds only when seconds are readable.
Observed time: 12:23:07
